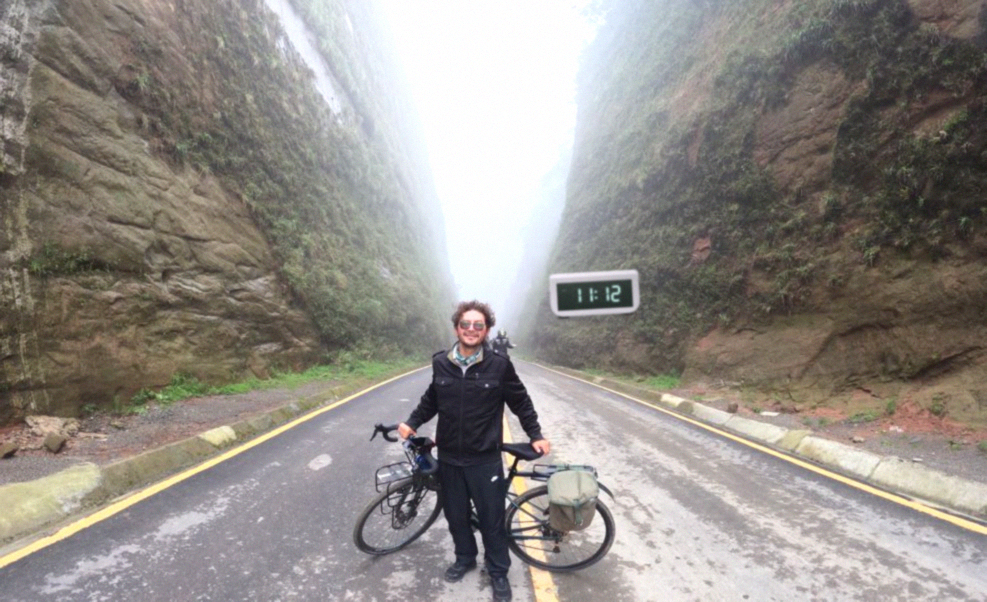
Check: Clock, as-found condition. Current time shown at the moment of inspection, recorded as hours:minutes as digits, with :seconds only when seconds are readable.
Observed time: 11:12
